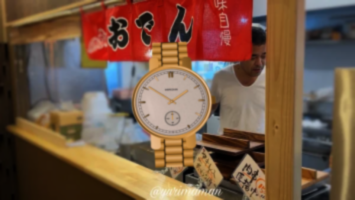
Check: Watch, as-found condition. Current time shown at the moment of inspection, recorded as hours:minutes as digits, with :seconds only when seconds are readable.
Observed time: 1:51
